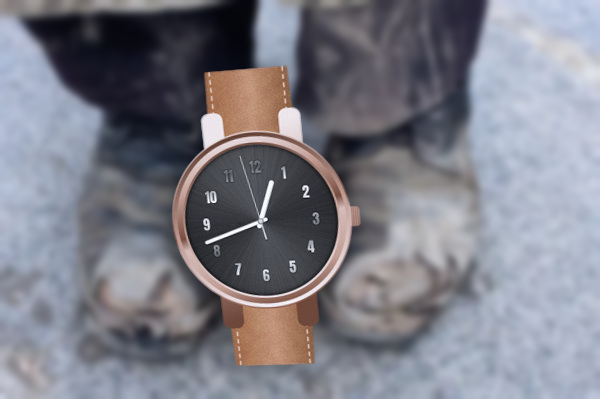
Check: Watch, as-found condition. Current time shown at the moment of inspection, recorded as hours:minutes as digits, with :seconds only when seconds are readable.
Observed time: 12:41:58
